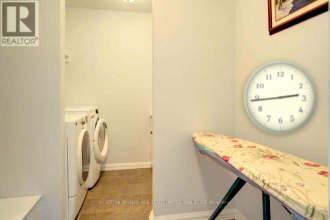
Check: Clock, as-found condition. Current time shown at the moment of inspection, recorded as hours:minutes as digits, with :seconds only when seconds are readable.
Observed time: 2:44
